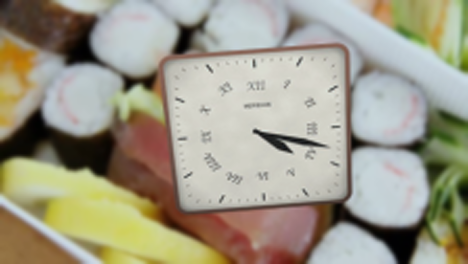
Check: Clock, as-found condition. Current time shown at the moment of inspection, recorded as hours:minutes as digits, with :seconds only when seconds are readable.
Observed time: 4:18
